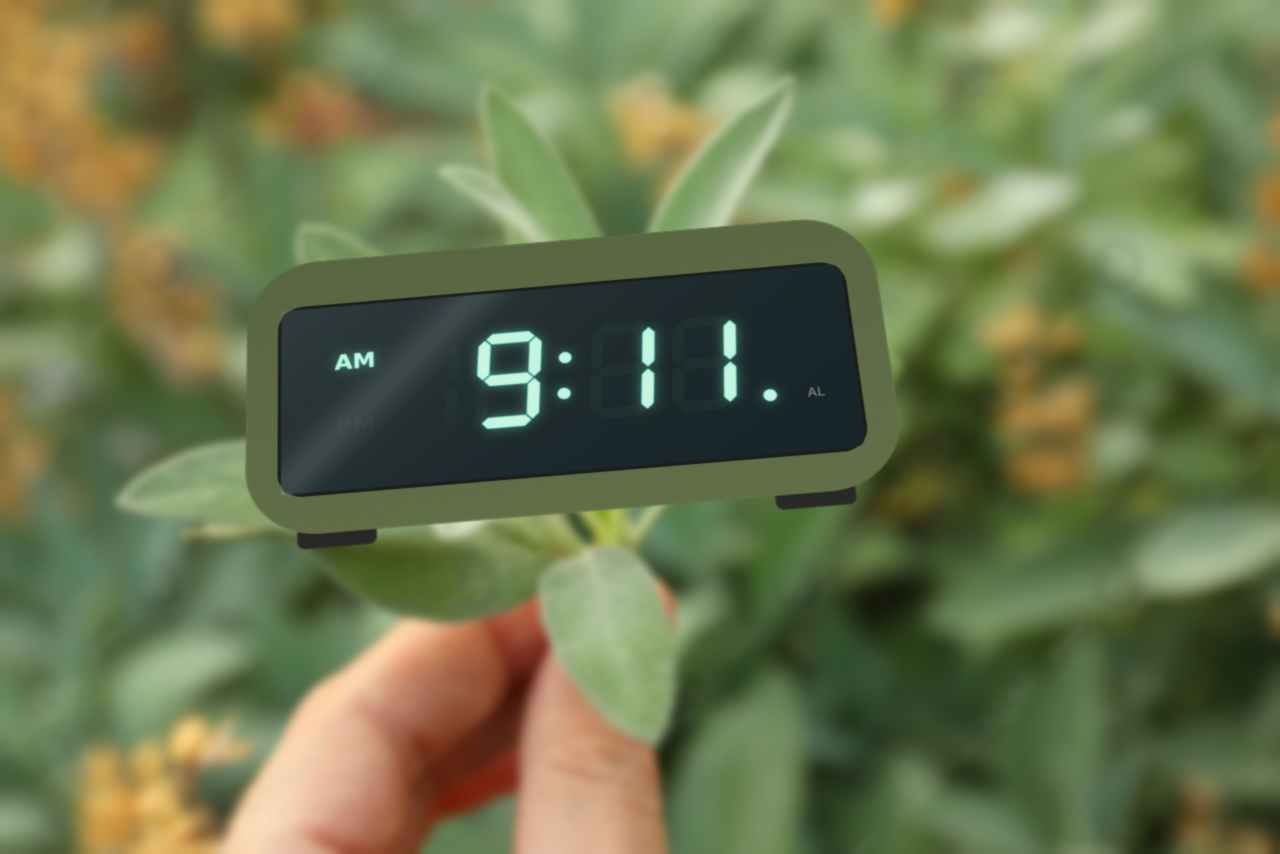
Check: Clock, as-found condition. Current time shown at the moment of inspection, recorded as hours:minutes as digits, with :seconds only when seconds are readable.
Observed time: 9:11
